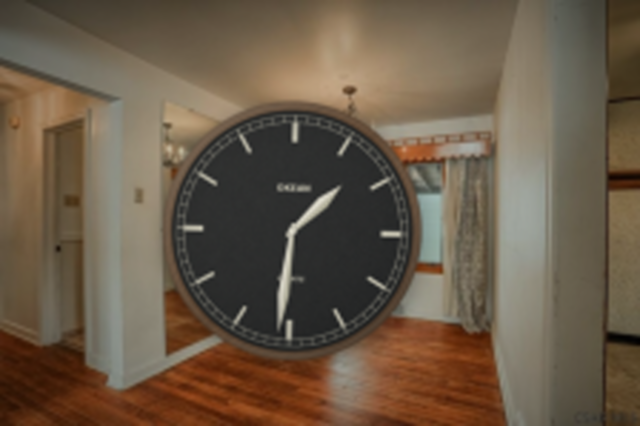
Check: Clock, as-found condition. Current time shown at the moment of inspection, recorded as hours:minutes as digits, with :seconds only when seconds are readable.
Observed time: 1:31
